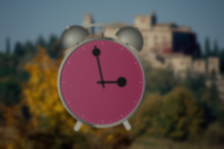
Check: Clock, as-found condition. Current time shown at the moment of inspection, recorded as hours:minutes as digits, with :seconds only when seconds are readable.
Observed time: 2:58
